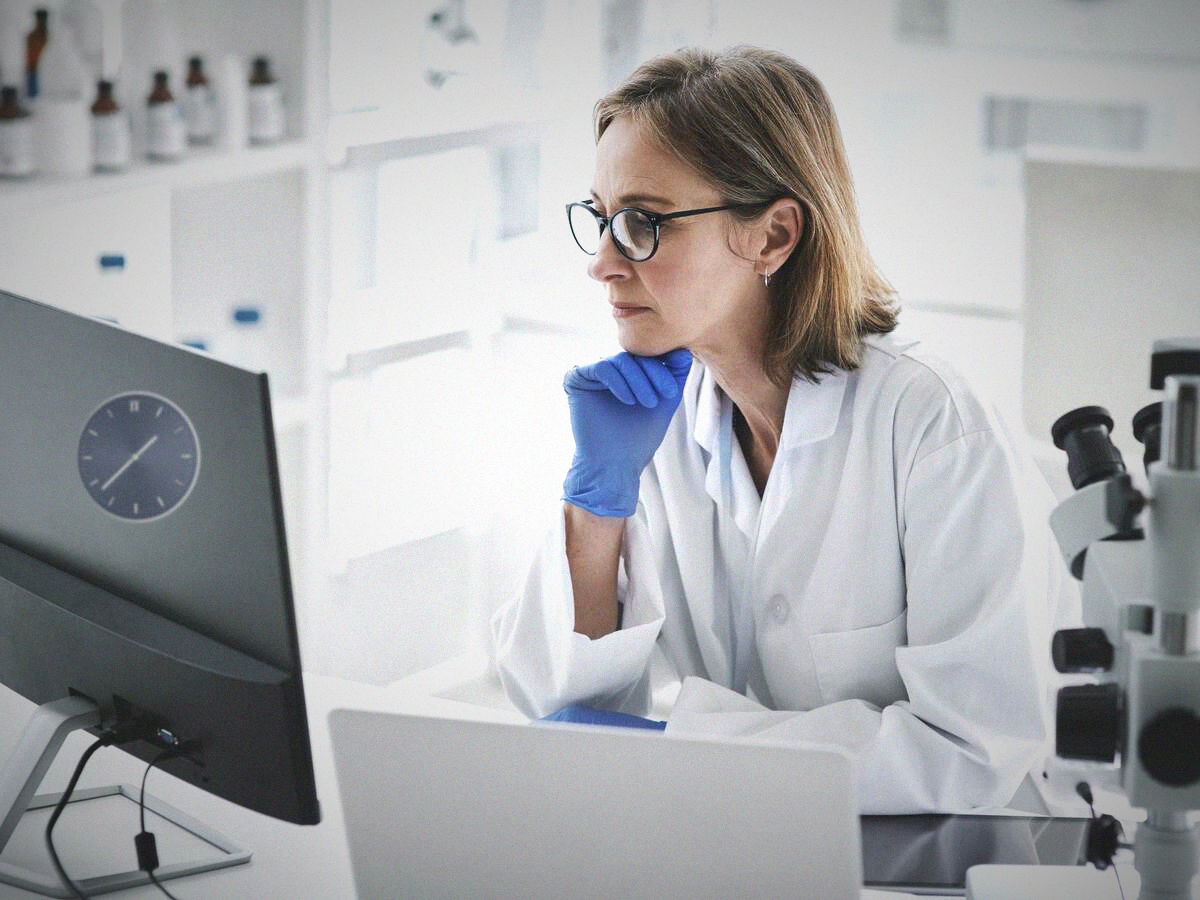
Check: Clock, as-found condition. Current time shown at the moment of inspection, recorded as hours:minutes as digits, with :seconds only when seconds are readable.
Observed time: 1:38
